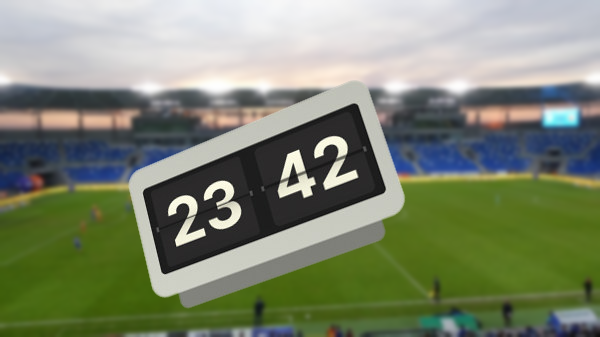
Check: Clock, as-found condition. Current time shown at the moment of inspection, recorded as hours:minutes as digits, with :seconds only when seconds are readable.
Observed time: 23:42
